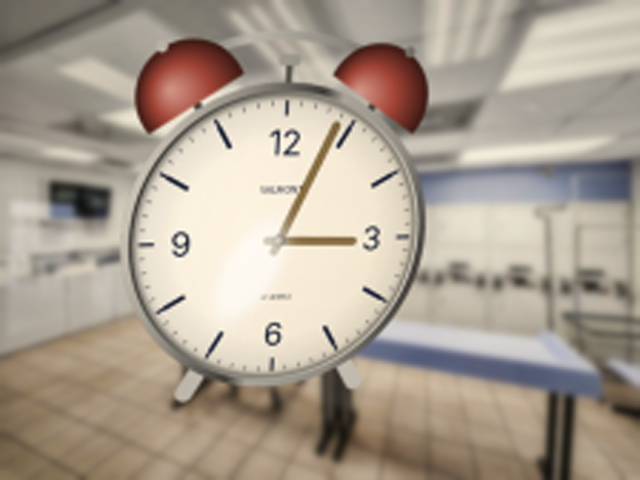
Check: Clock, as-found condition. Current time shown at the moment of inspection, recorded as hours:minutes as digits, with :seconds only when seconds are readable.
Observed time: 3:04
